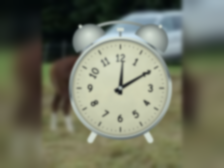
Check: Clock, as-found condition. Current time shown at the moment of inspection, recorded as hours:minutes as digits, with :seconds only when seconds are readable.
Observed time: 12:10
